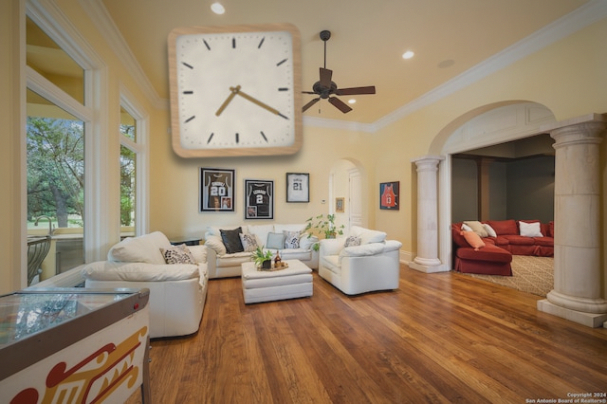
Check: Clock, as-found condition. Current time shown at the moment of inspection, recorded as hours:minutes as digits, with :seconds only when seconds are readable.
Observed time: 7:20
